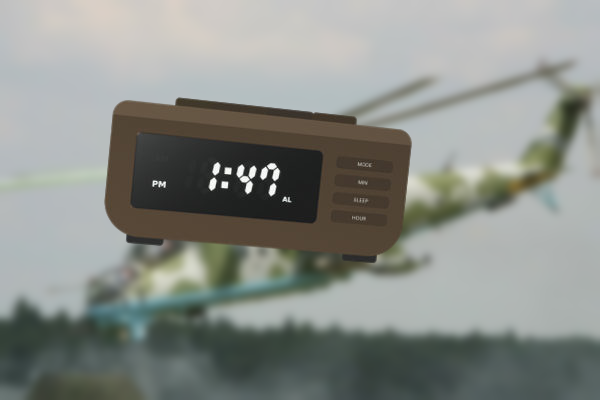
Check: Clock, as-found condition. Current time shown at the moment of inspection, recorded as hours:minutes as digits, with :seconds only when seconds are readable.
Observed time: 1:47
